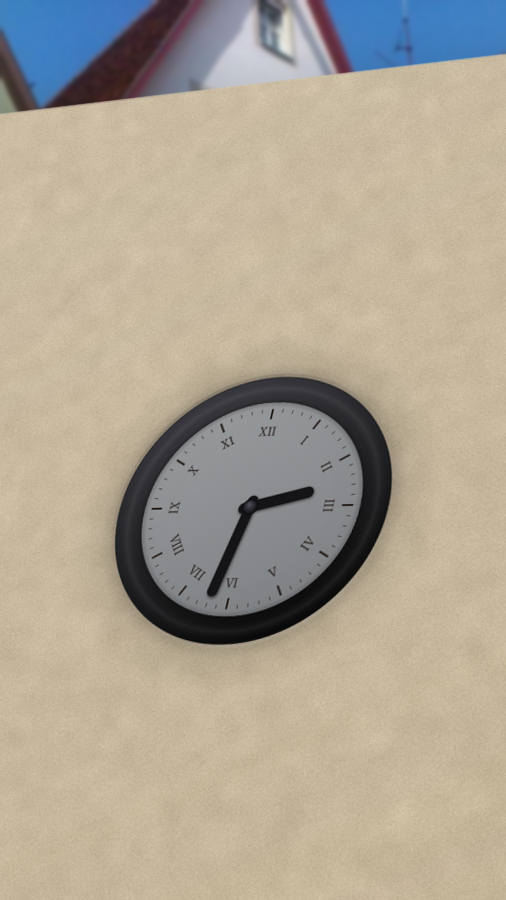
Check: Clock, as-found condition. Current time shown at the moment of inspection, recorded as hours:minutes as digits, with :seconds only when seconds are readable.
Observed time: 2:32
